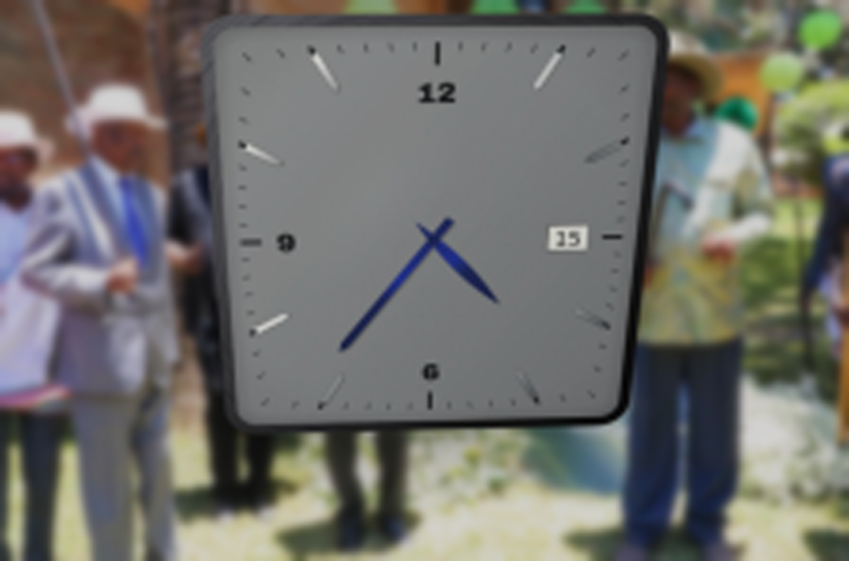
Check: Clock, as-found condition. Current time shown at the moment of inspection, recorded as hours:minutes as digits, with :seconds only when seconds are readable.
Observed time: 4:36
